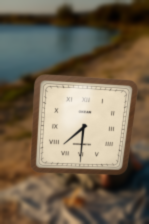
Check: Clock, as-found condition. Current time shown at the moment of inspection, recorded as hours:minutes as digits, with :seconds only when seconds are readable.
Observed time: 7:30
